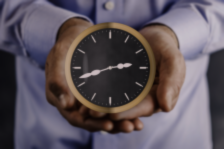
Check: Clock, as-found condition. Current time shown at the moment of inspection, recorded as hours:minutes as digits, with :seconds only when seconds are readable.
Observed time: 2:42
